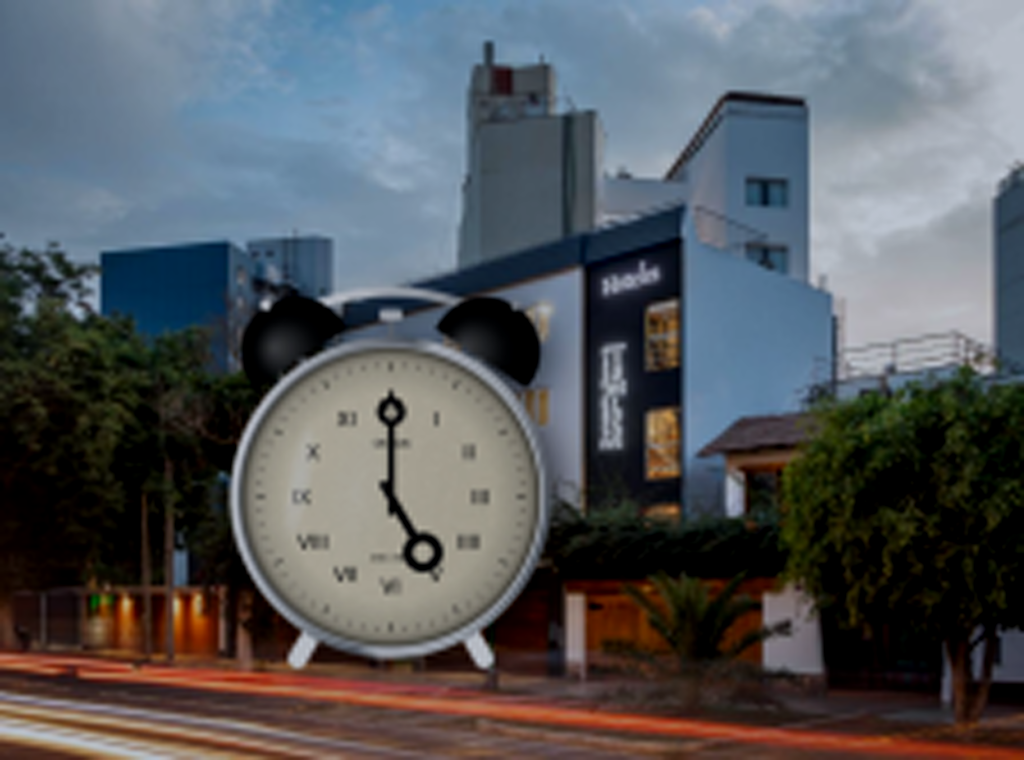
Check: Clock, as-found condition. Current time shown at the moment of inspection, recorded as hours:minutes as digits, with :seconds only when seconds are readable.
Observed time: 5:00
